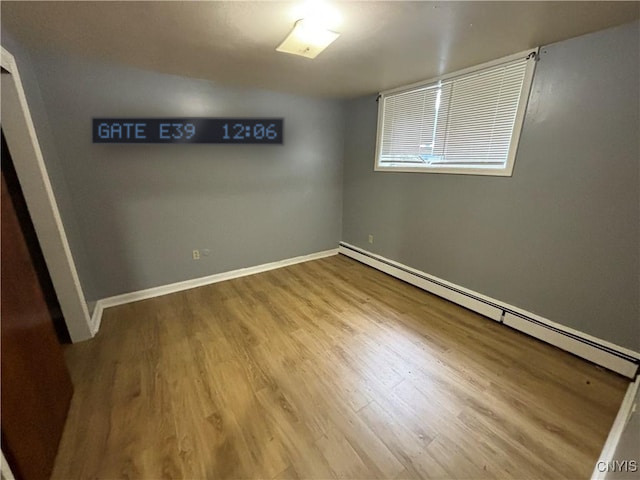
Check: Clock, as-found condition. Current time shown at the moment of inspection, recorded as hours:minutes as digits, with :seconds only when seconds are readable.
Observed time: 12:06
